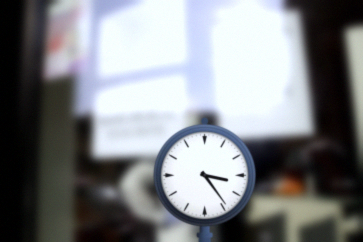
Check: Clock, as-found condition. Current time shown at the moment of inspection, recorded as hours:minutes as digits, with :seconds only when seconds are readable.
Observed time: 3:24
